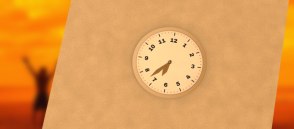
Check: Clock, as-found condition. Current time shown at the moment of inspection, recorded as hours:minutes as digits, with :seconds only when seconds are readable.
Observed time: 6:37
